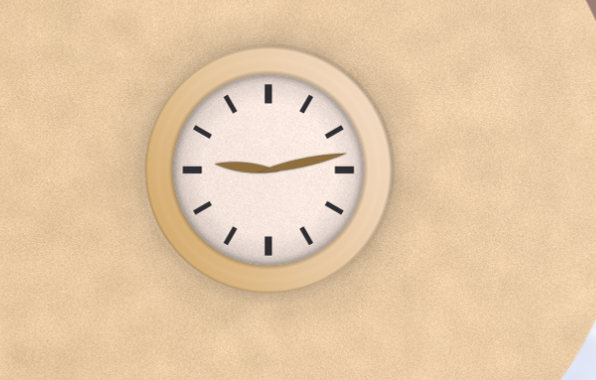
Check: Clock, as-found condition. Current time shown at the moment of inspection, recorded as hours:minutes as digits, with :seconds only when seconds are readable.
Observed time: 9:13
